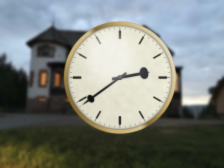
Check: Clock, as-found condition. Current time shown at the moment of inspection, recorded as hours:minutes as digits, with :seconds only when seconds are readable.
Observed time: 2:39
